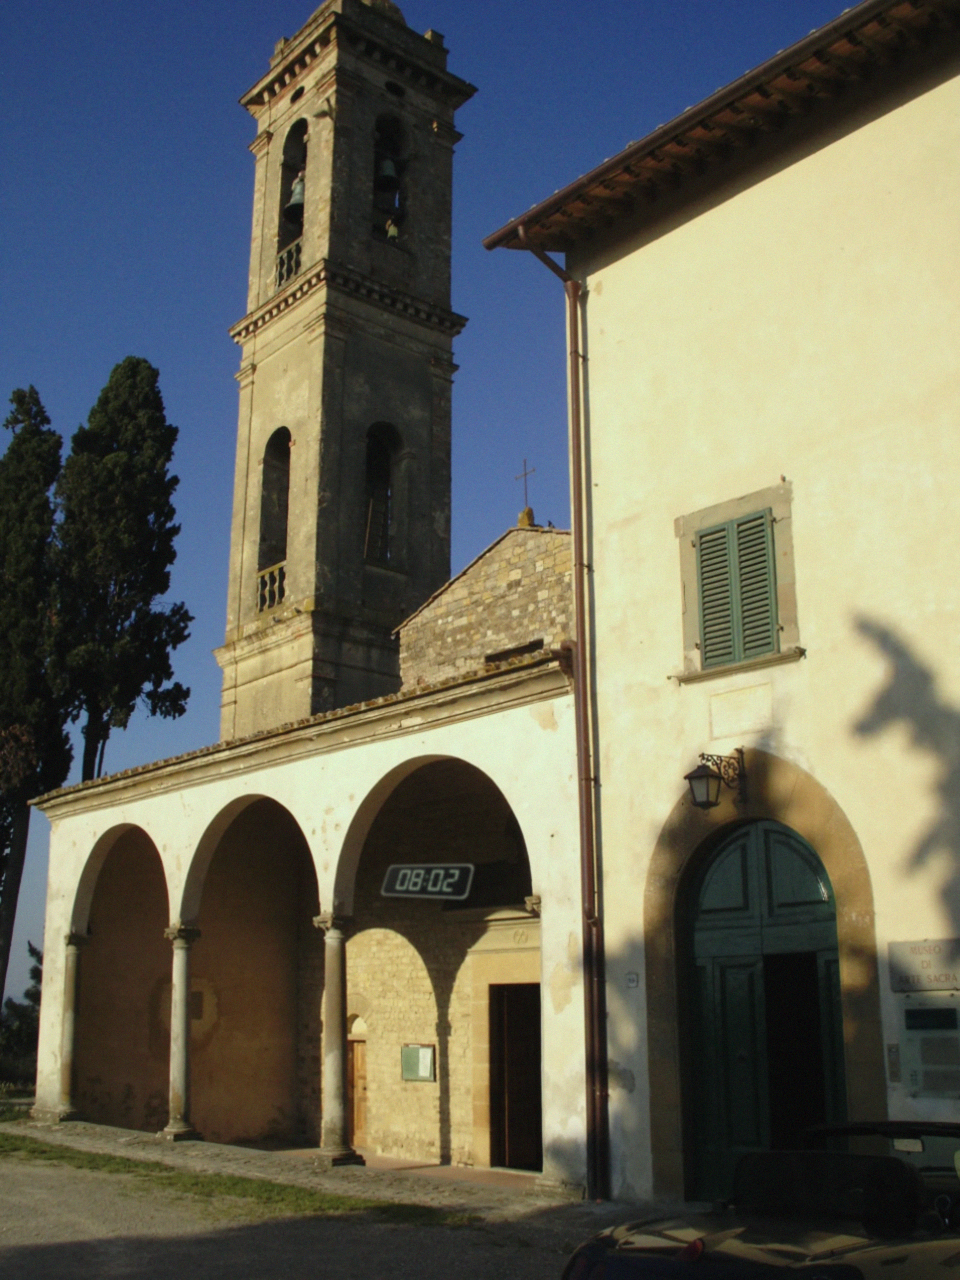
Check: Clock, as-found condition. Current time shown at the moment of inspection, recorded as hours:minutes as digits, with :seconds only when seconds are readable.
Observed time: 8:02
